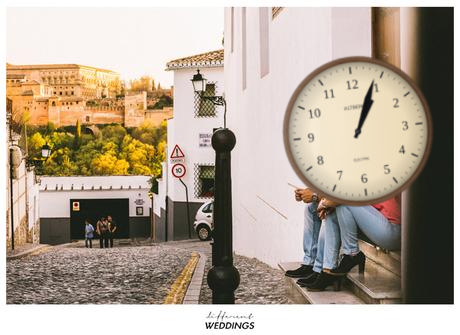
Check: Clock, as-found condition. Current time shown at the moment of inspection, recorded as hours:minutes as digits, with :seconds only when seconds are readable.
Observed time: 1:04
